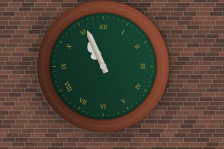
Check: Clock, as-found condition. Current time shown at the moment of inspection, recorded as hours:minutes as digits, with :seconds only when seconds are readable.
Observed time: 10:56
